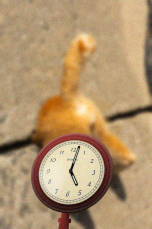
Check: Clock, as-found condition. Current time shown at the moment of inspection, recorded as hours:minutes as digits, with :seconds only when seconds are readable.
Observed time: 5:02
